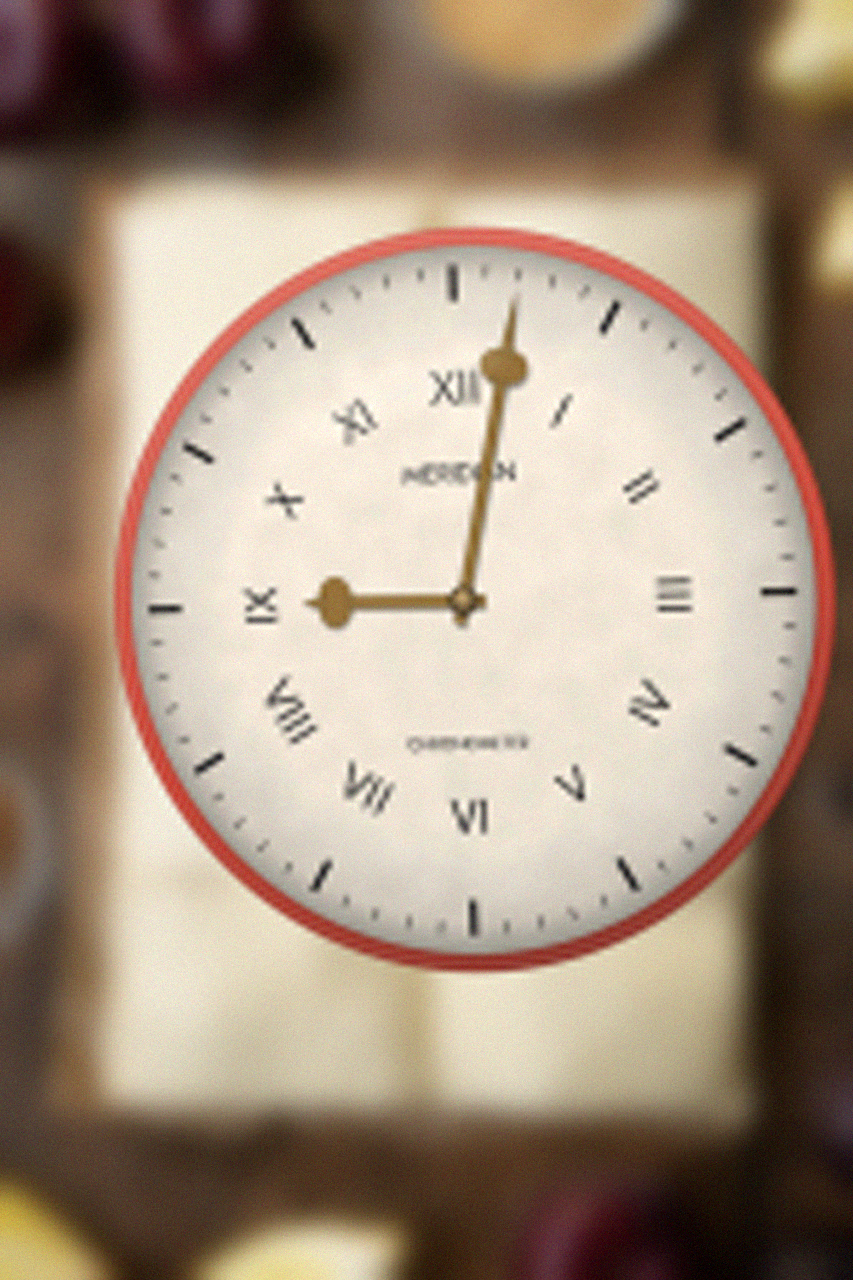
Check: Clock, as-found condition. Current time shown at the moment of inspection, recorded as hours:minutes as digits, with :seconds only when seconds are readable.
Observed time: 9:02
